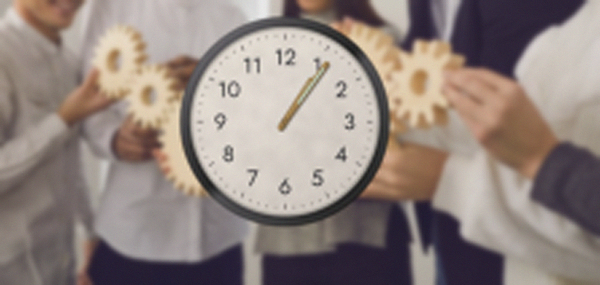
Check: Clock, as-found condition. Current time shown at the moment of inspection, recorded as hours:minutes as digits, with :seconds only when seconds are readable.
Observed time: 1:06
